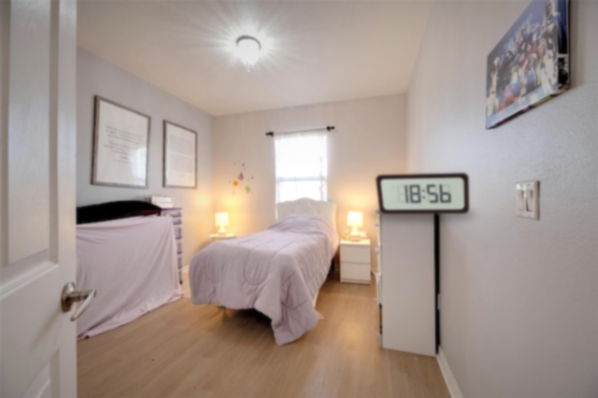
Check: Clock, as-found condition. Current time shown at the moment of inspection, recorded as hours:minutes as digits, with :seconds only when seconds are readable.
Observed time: 18:56
